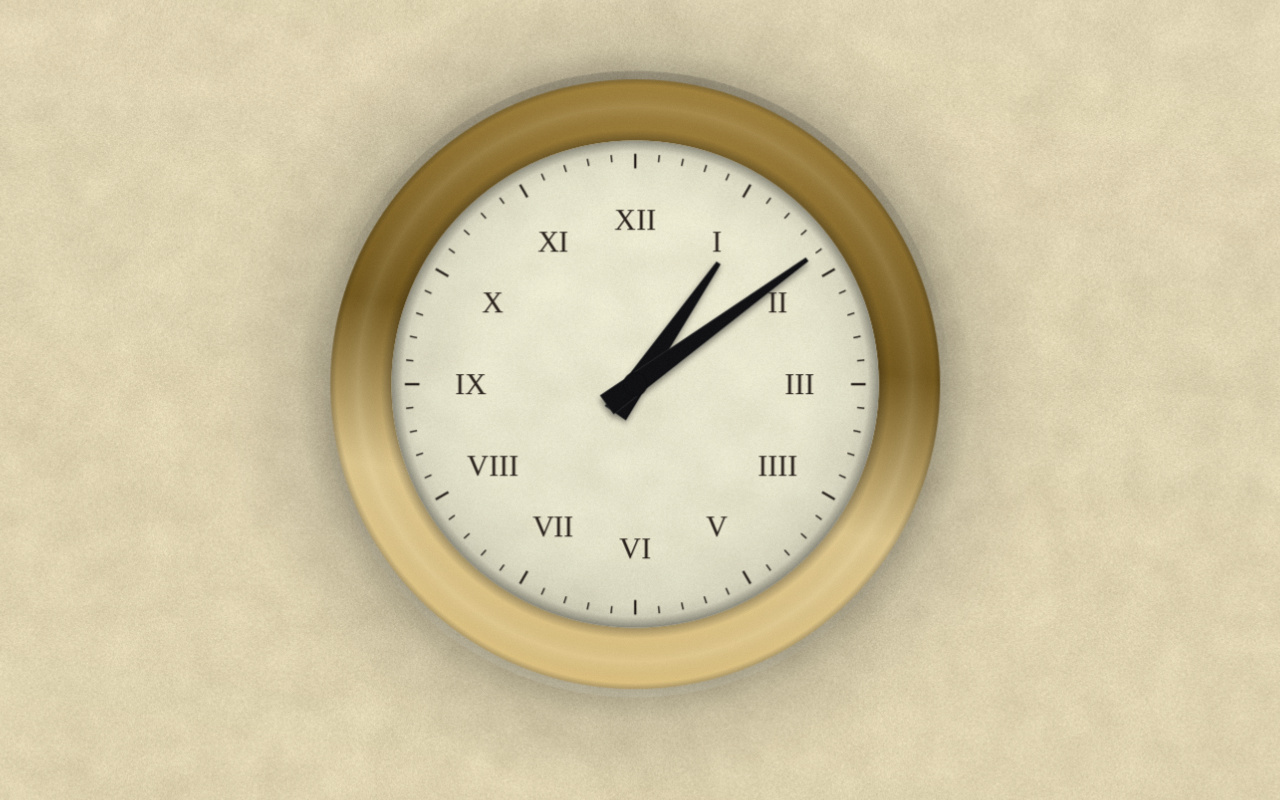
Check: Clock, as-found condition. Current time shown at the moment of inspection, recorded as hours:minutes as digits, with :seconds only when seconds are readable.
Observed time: 1:09
